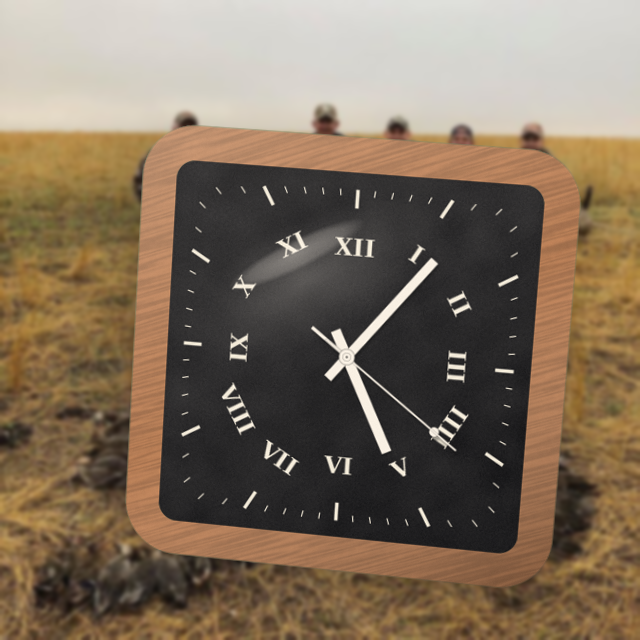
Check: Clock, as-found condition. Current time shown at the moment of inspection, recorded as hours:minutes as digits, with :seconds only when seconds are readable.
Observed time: 5:06:21
